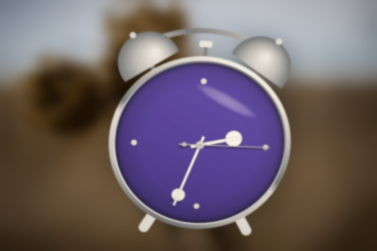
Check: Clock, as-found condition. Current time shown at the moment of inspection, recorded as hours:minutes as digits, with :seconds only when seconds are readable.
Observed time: 2:33:15
